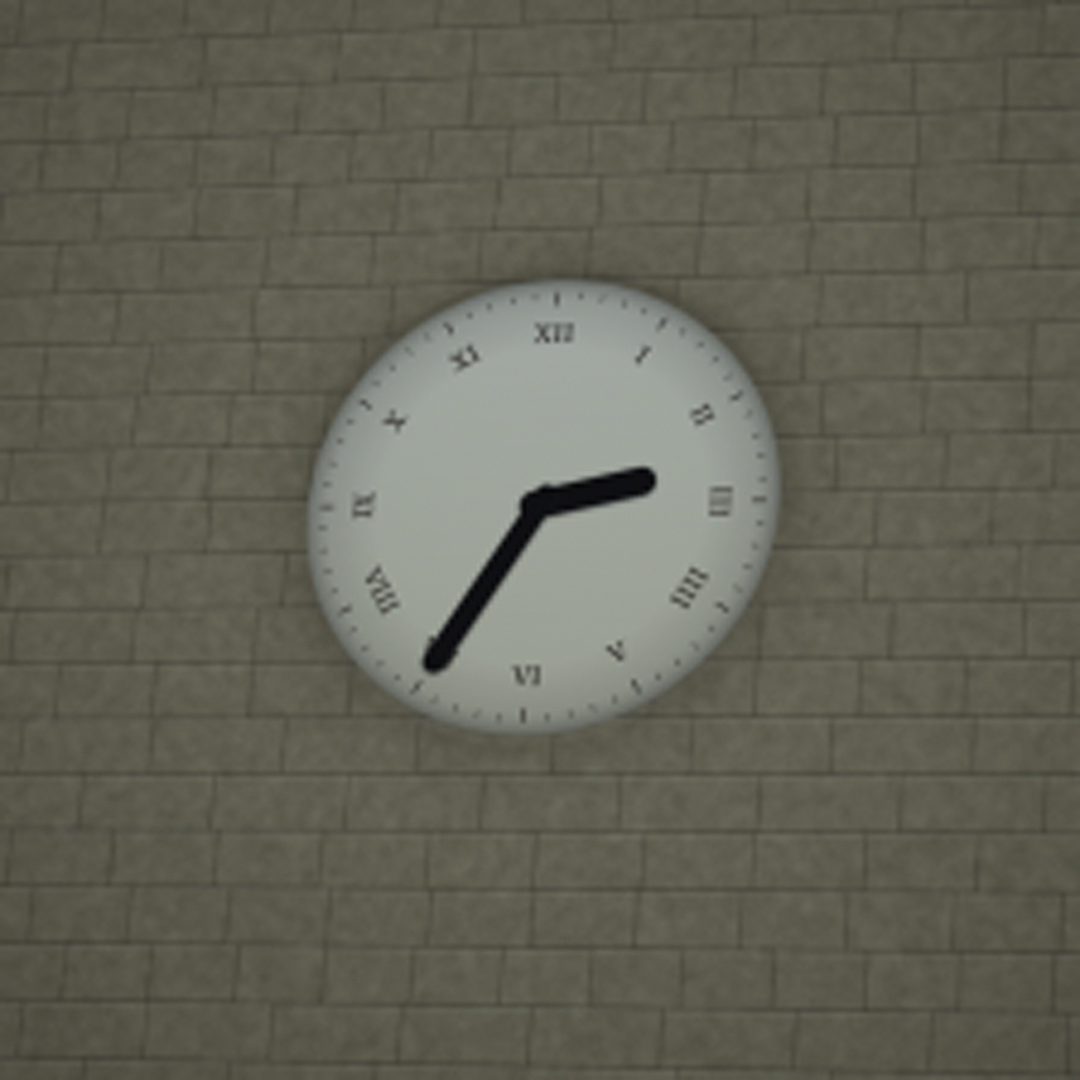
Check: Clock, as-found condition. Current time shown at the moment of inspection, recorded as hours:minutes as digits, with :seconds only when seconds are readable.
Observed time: 2:35
